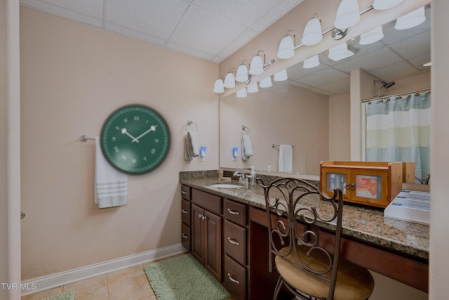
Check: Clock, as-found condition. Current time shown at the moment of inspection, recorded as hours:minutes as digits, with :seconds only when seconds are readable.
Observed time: 10:09
